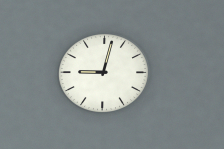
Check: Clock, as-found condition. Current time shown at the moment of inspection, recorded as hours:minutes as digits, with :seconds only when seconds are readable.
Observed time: 9:02
